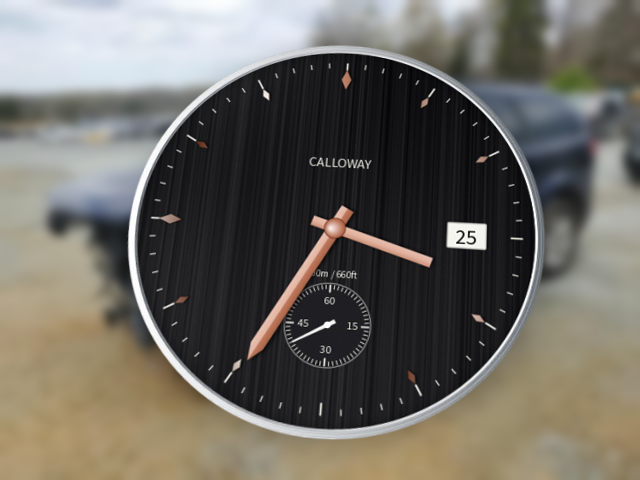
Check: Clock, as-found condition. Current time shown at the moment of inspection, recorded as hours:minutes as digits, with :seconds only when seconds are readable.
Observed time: 3:34:40
